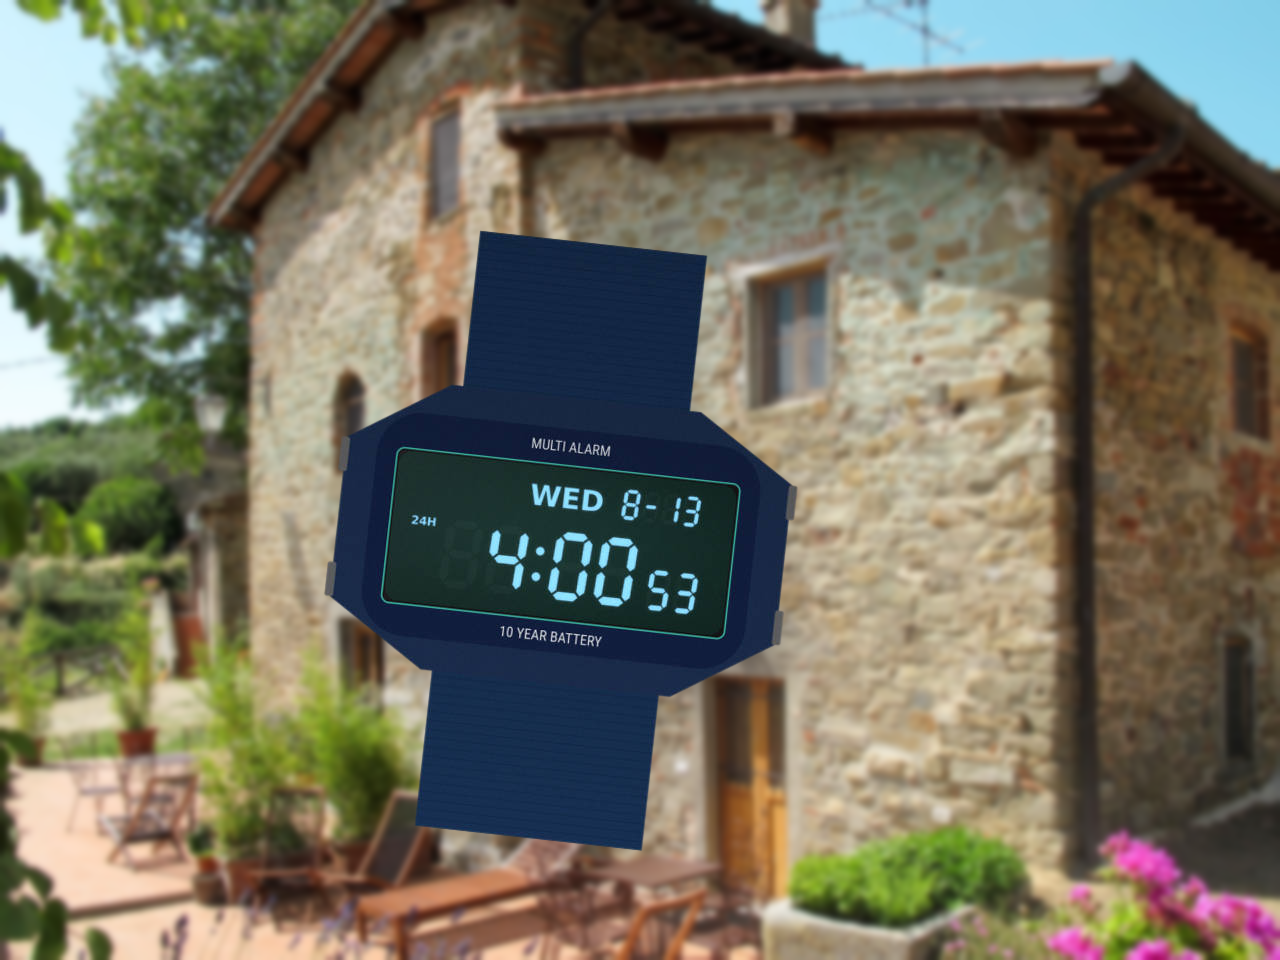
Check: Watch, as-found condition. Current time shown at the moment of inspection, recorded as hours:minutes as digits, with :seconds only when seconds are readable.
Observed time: 4:00:53
